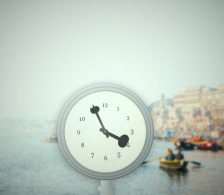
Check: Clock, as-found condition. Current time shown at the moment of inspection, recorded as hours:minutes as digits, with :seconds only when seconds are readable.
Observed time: 3:56
